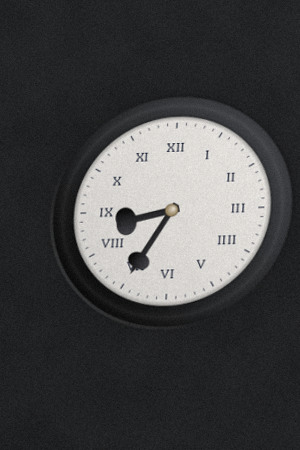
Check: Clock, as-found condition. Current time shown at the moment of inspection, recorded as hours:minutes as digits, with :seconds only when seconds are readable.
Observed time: 8:35
